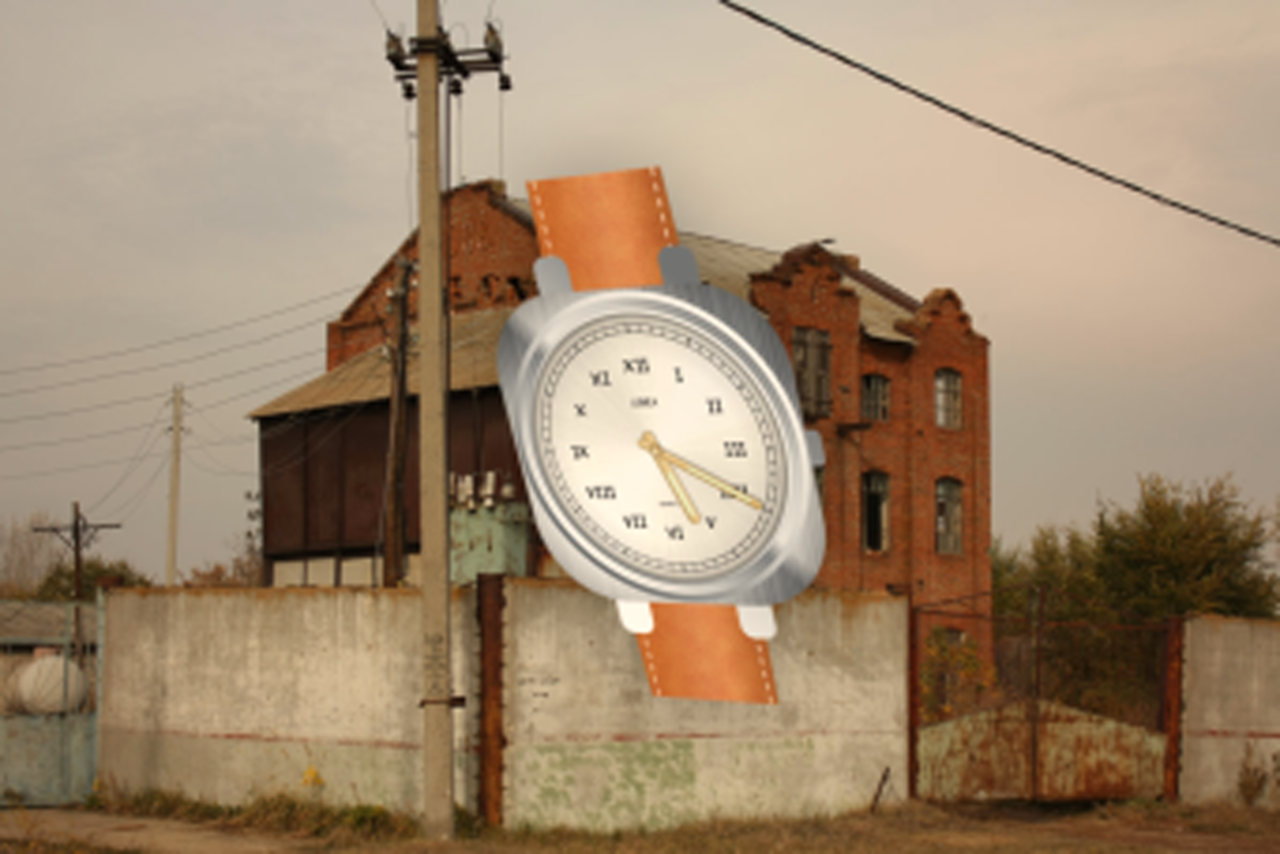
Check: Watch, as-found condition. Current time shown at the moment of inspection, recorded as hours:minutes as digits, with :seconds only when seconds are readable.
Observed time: 5:20
